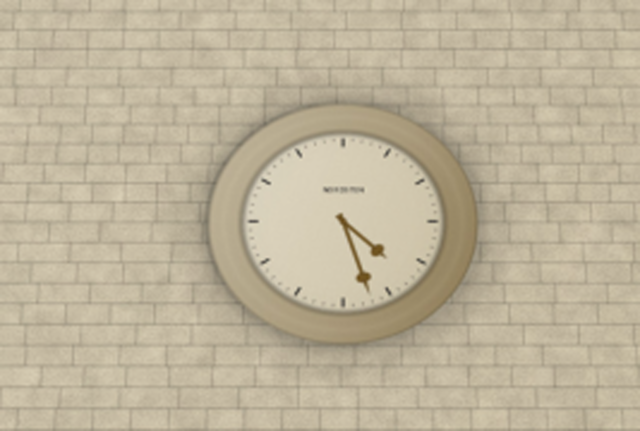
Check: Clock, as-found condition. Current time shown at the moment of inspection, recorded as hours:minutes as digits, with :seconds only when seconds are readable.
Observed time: 4:27
